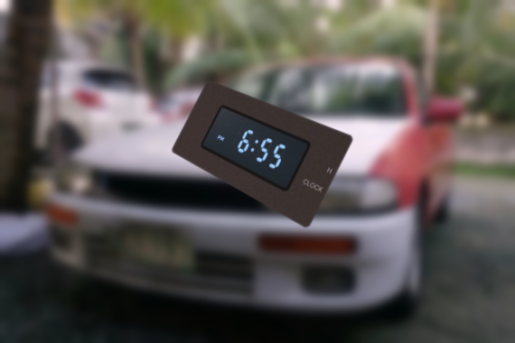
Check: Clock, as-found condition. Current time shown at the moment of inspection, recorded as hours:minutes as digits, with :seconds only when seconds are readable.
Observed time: 6:55
